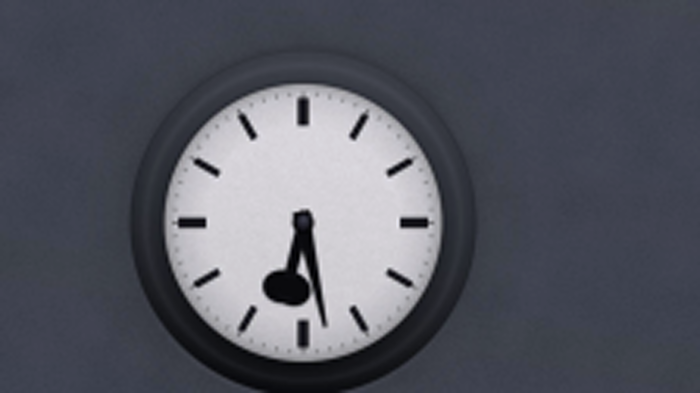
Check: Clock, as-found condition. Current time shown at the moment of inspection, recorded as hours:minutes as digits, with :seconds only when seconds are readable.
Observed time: 6:28
